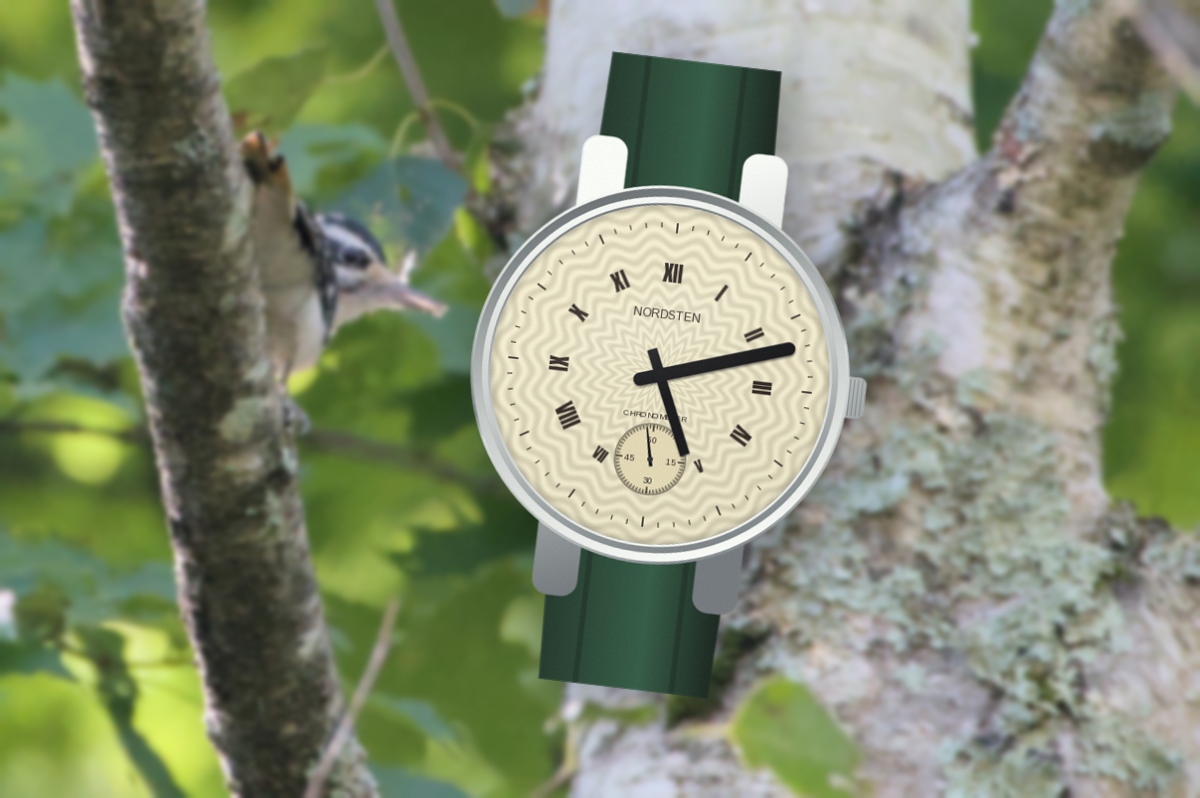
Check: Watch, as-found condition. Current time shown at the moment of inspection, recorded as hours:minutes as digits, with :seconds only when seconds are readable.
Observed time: 5:11:58
